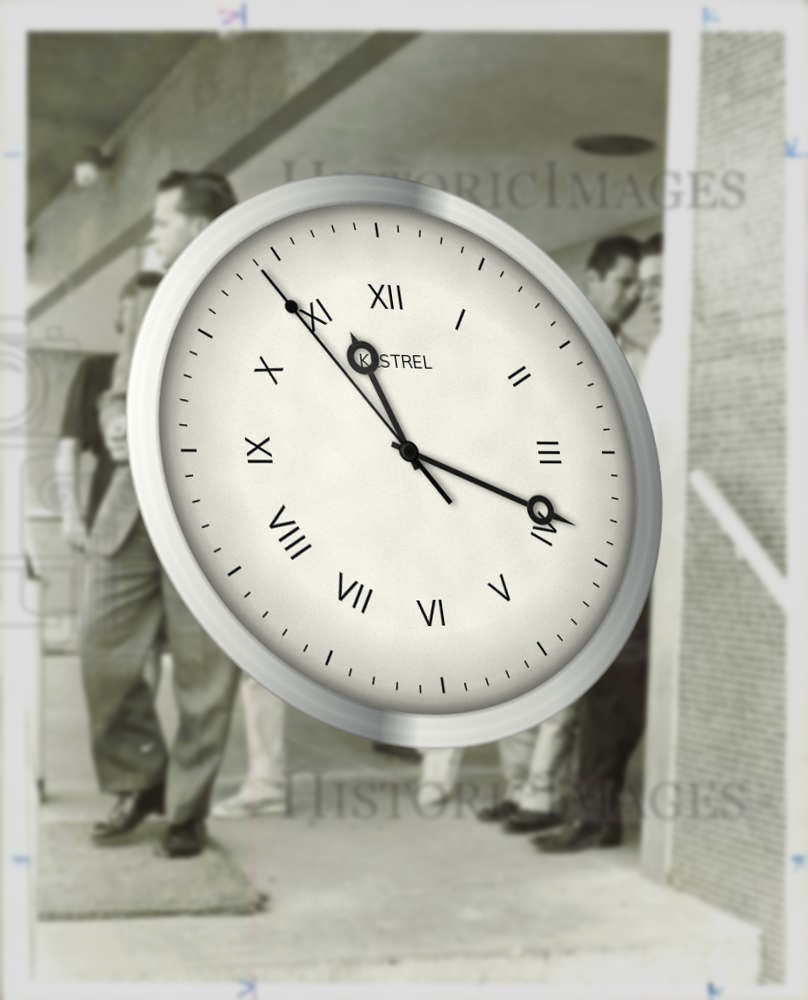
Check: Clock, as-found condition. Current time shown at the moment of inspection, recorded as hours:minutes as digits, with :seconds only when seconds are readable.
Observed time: 11:18:54
